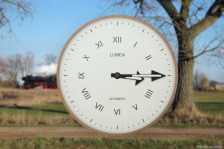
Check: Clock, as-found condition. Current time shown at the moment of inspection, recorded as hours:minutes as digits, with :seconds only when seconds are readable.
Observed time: 3:15
